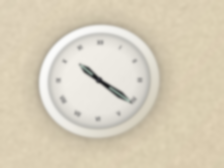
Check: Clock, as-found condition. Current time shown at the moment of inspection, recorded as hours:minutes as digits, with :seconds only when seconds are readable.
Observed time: 10:21
